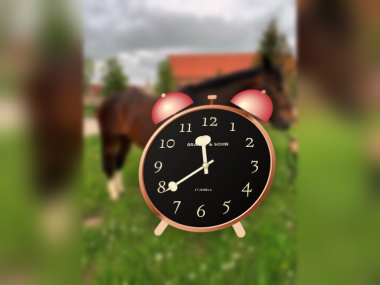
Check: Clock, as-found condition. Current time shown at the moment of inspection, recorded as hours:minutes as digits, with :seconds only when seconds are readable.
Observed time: 11:39
